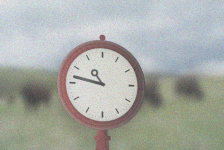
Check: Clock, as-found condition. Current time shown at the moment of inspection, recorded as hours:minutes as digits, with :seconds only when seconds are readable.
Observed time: 10:47
